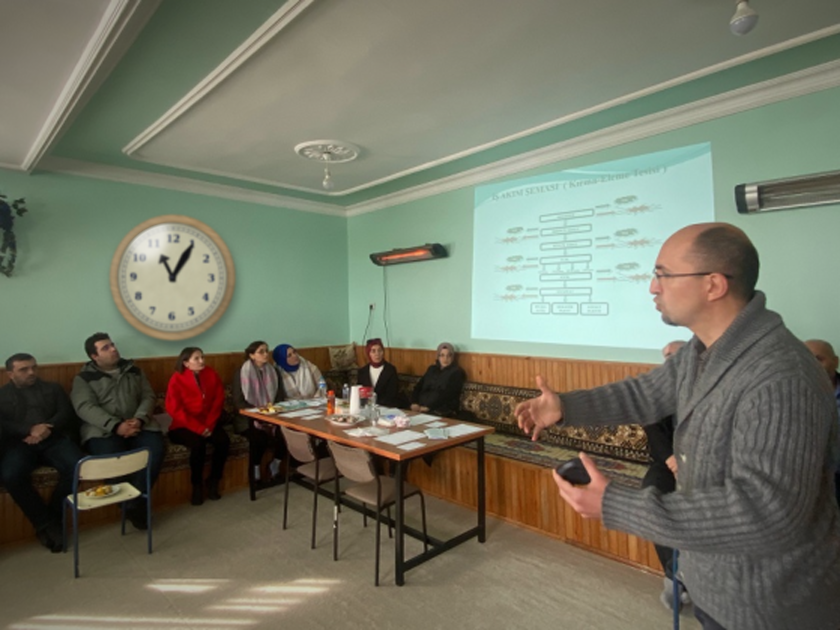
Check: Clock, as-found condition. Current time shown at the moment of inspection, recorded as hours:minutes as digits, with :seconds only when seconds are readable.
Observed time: 11:05
